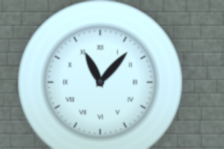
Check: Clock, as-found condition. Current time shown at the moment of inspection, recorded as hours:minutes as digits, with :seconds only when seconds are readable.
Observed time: 11:07
